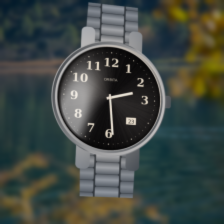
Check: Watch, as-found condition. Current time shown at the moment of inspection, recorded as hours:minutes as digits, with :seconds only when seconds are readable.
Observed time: 2:29
